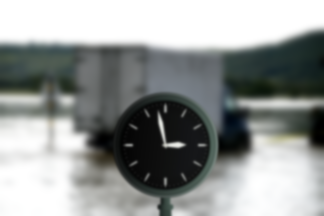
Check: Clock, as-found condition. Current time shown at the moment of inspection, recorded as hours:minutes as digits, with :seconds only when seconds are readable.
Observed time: 2:58
